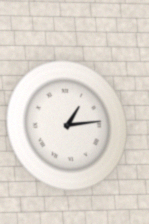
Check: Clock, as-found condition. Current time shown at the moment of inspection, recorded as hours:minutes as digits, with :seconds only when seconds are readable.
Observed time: 1:14
